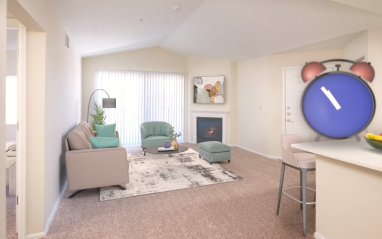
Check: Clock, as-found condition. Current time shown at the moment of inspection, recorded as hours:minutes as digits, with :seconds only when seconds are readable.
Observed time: 10:54
